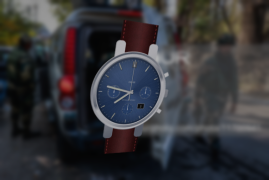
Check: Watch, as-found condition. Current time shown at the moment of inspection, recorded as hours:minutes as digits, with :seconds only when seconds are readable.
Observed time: 7:47
